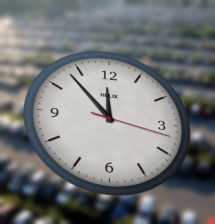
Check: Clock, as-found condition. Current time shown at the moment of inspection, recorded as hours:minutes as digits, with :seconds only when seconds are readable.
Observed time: 11:53:17
